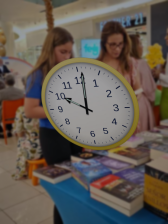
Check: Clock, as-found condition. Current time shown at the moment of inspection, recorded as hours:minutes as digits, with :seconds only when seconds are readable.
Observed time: 10:01
